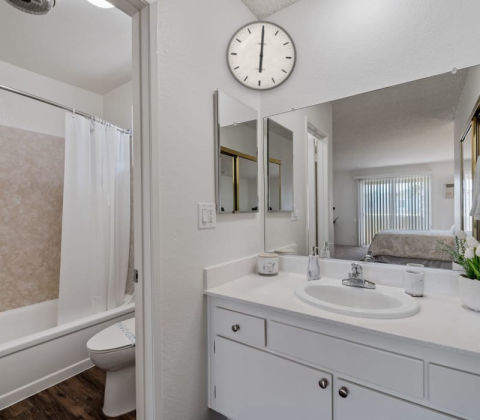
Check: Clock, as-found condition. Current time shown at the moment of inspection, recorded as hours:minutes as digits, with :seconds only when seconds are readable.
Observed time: 6:00
